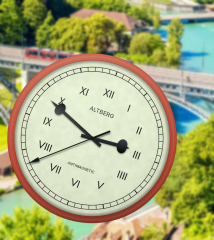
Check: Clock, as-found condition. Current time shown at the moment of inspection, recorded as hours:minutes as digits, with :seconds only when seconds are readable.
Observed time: 2:48:38
